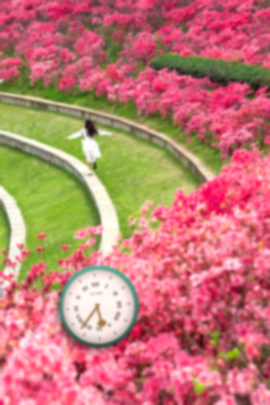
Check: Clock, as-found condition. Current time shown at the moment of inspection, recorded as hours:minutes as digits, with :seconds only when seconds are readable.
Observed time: 5:37
